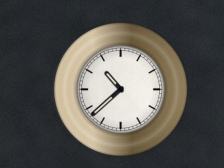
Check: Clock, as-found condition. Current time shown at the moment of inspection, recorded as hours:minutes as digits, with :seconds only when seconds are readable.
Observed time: 10:38
